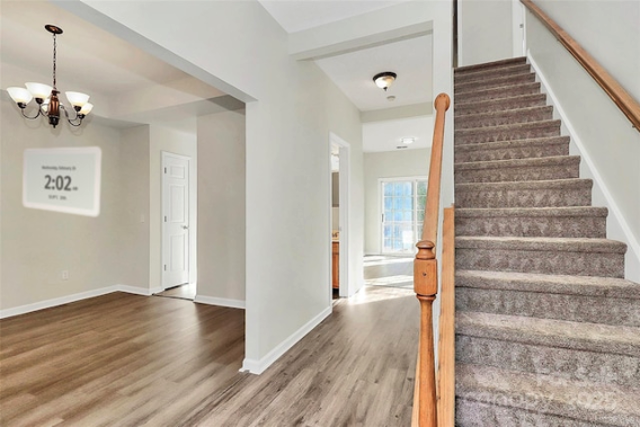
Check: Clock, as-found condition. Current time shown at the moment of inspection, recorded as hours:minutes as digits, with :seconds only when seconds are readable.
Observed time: 2:02
